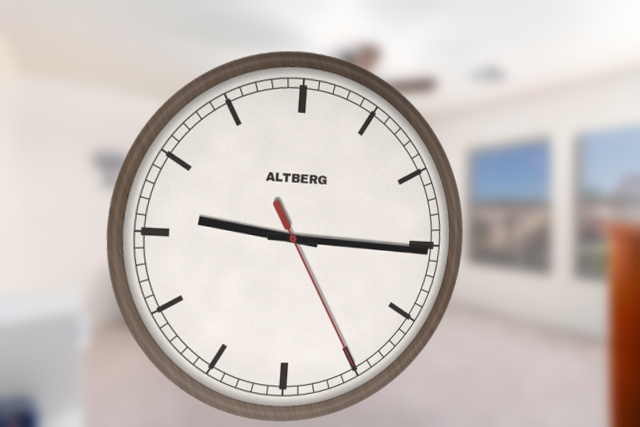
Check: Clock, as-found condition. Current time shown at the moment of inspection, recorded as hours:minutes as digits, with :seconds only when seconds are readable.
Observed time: 9:15:25
